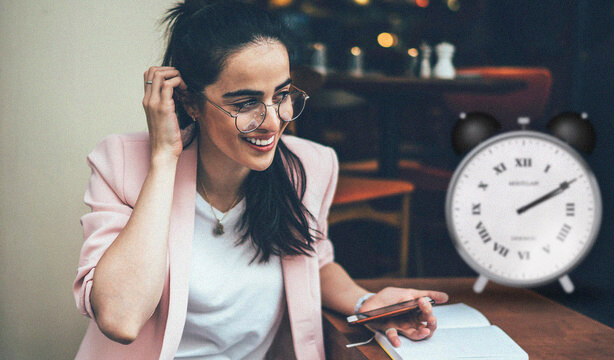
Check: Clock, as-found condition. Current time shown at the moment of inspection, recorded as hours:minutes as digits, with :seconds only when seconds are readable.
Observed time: 2:10
